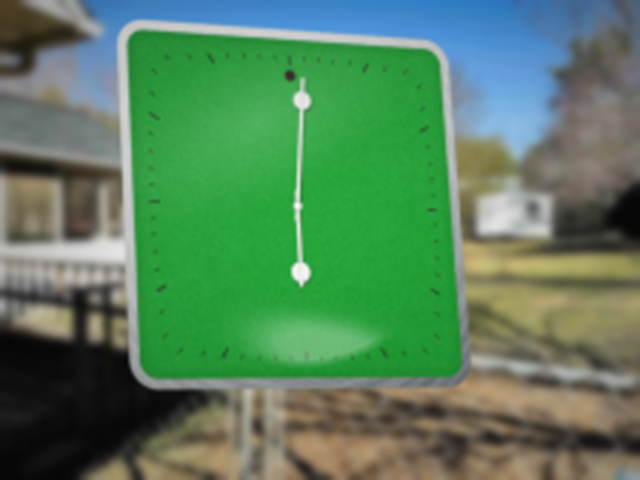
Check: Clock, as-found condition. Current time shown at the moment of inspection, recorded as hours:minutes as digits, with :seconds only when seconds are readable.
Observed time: 6:01
